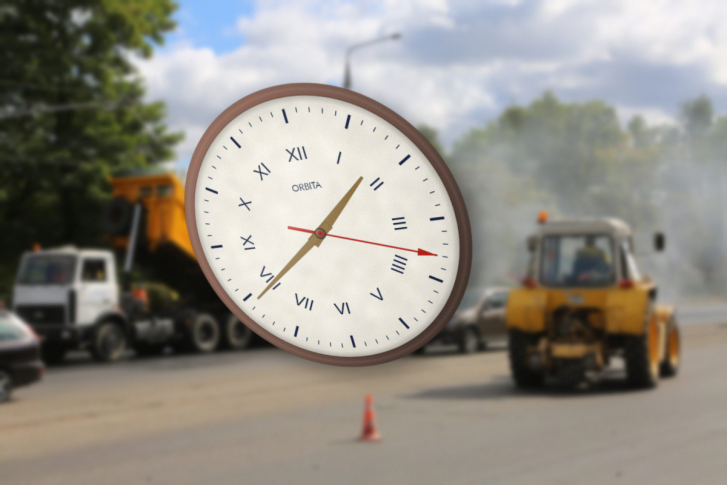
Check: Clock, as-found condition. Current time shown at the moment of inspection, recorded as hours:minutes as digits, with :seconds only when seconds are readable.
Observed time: 1:39:18
